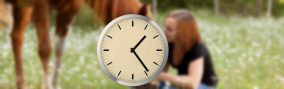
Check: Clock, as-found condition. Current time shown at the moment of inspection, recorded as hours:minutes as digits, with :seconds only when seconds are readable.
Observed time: 1:24
